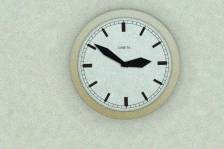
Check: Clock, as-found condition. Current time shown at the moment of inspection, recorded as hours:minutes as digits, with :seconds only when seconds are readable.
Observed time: 2:51
